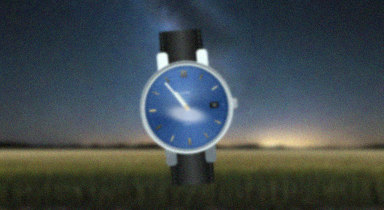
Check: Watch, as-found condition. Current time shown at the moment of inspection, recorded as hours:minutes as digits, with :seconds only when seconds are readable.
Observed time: 10:54
